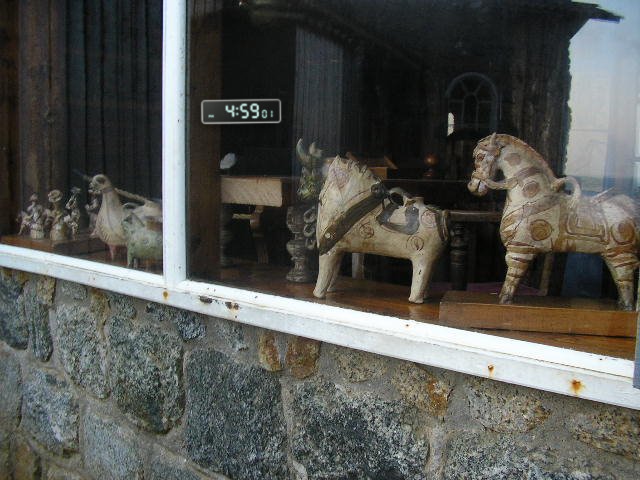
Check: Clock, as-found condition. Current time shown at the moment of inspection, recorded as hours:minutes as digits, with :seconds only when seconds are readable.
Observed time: 4:59
